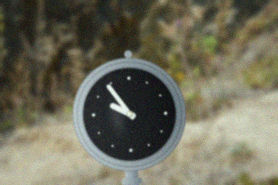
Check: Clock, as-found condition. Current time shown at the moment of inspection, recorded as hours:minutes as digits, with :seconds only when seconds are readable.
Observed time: 9:54
